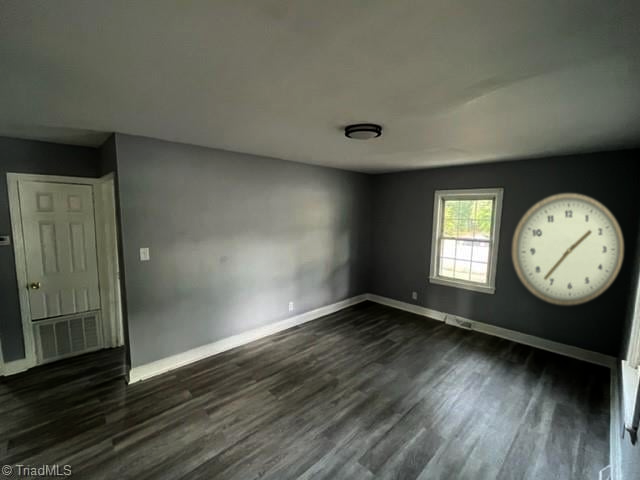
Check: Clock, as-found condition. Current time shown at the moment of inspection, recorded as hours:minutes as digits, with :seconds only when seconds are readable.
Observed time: 1:37
